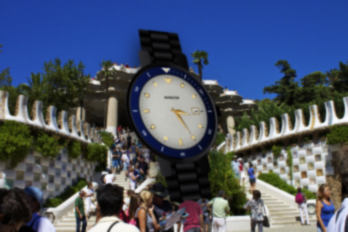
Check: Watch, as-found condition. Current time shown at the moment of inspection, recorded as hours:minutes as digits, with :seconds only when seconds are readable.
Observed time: 3:25
